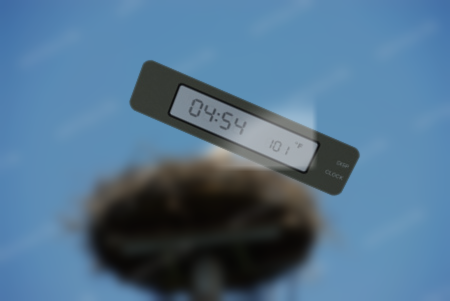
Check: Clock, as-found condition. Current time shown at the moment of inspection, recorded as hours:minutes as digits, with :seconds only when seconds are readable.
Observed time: 4:54
